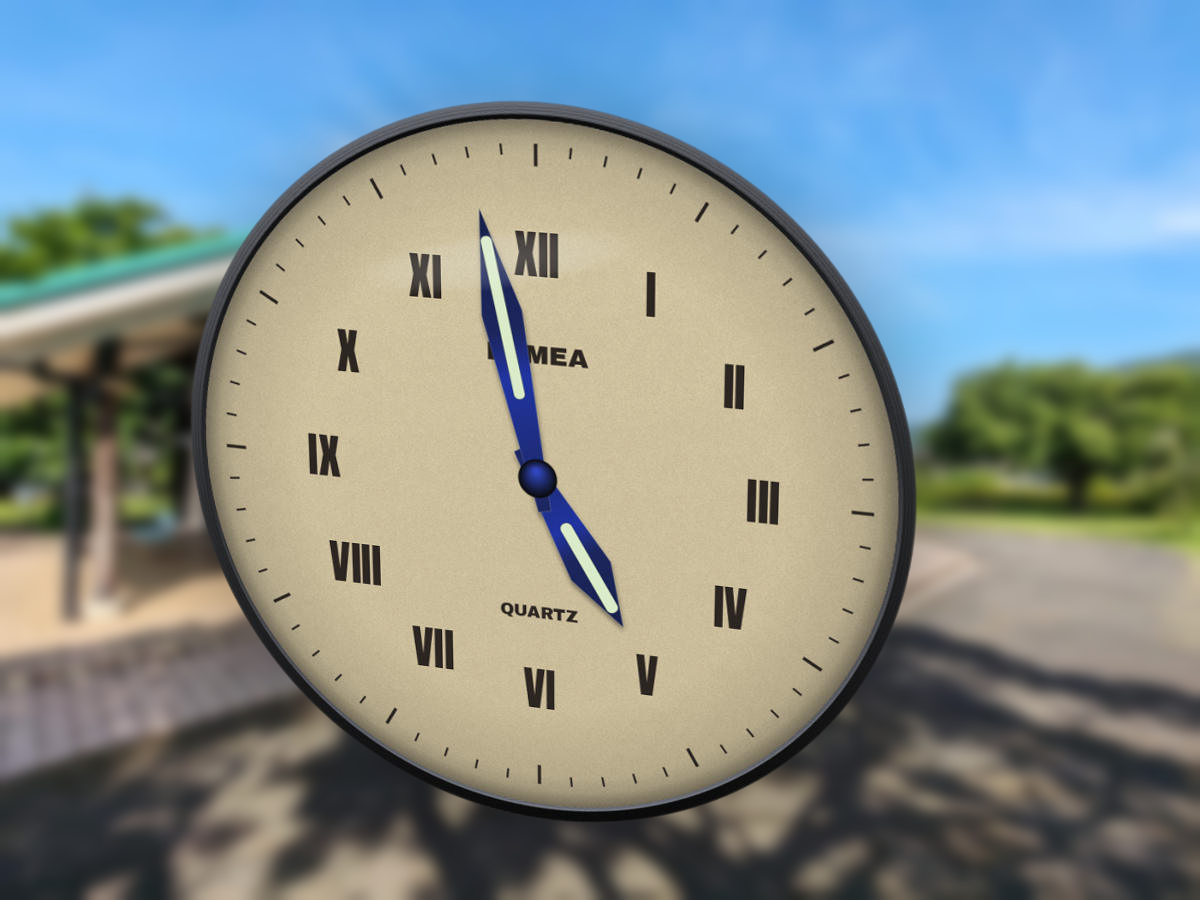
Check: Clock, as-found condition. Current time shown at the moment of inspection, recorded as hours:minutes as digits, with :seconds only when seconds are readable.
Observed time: 4:58
